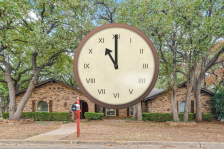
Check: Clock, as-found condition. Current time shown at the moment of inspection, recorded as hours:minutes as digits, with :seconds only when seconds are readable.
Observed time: 11:00
